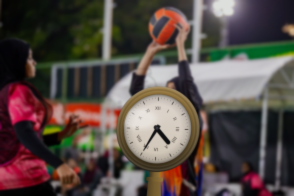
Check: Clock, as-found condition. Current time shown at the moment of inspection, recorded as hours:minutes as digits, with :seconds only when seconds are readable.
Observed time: 4:35
